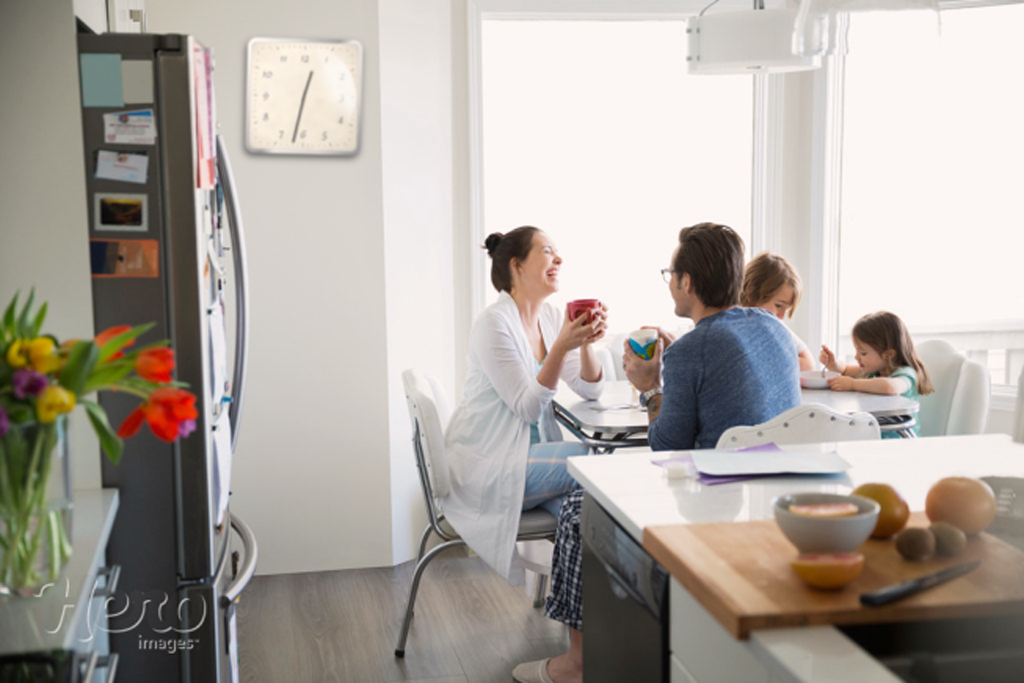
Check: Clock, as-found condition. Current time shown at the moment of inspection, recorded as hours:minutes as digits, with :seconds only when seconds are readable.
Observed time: 12:32
